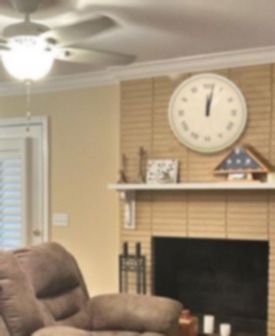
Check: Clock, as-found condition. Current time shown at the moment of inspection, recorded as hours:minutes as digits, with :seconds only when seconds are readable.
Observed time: 12:02
